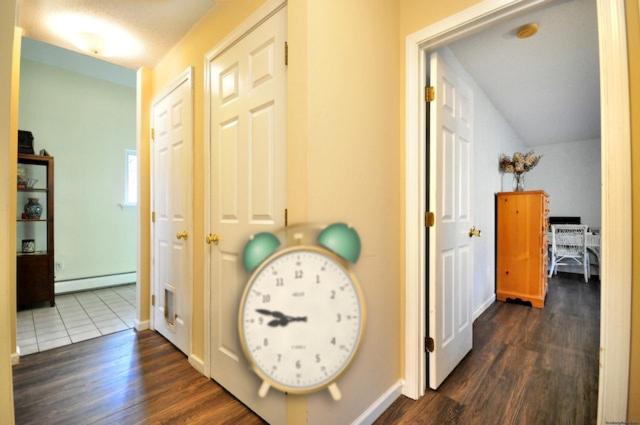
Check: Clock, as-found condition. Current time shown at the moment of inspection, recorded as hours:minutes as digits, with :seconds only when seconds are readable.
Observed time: 8:47
